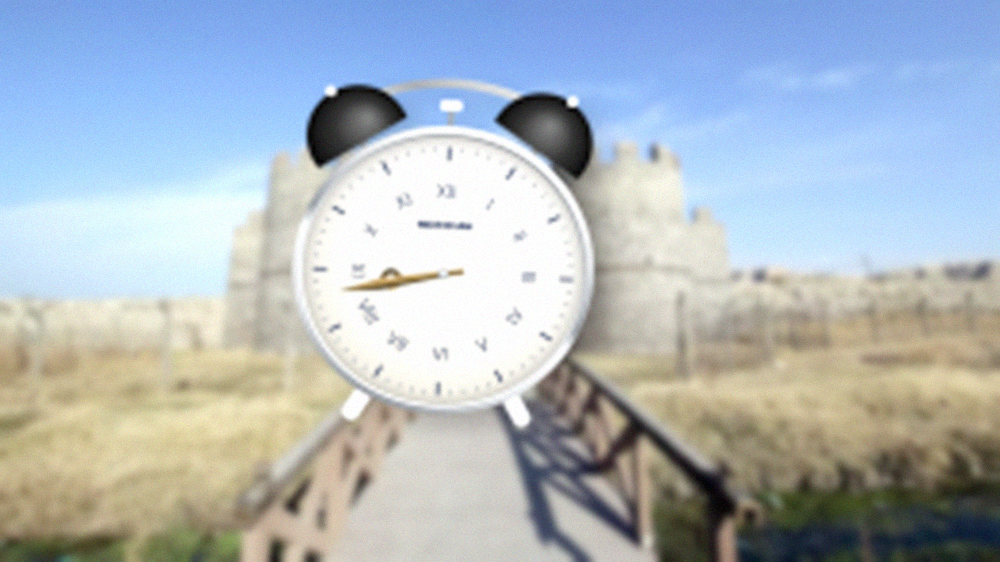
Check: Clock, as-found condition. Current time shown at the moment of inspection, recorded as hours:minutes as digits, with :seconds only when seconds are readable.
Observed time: 8:43
